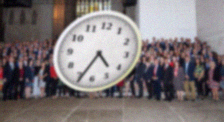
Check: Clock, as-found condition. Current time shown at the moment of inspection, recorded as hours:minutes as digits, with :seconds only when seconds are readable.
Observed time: 4:34
